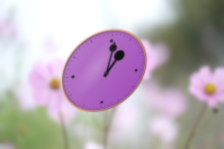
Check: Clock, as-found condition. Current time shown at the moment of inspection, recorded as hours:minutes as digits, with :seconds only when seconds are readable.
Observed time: 1:01
